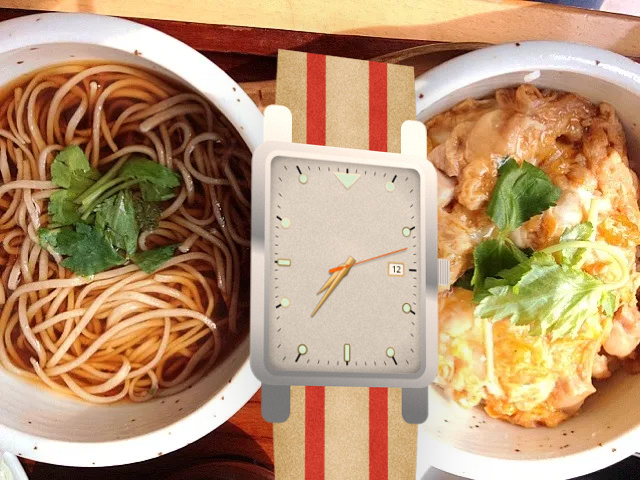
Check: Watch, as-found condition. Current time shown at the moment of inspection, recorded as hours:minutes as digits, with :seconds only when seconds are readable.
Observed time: 7:36:12
